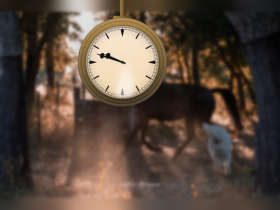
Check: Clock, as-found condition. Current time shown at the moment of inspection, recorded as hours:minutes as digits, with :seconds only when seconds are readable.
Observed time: 9:48
